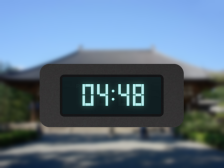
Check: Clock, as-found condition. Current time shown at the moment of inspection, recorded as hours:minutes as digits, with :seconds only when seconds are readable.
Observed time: 4:48
